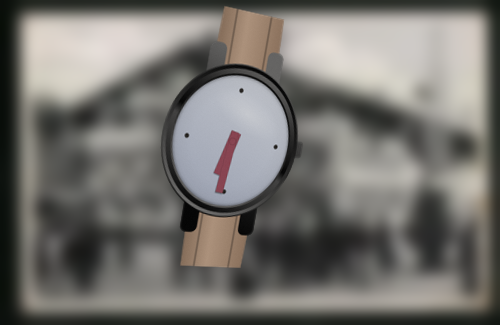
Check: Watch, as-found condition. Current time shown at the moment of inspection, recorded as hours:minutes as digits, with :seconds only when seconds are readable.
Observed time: 6:31
